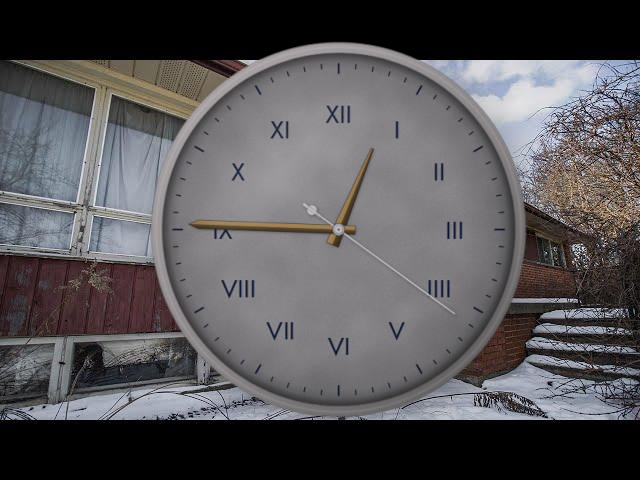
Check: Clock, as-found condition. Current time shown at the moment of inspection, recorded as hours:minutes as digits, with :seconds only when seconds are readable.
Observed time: 12:45:21
